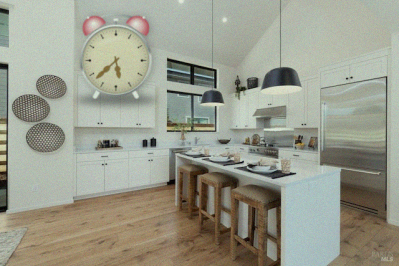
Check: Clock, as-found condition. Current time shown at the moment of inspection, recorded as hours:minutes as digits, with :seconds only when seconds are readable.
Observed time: 5:38
